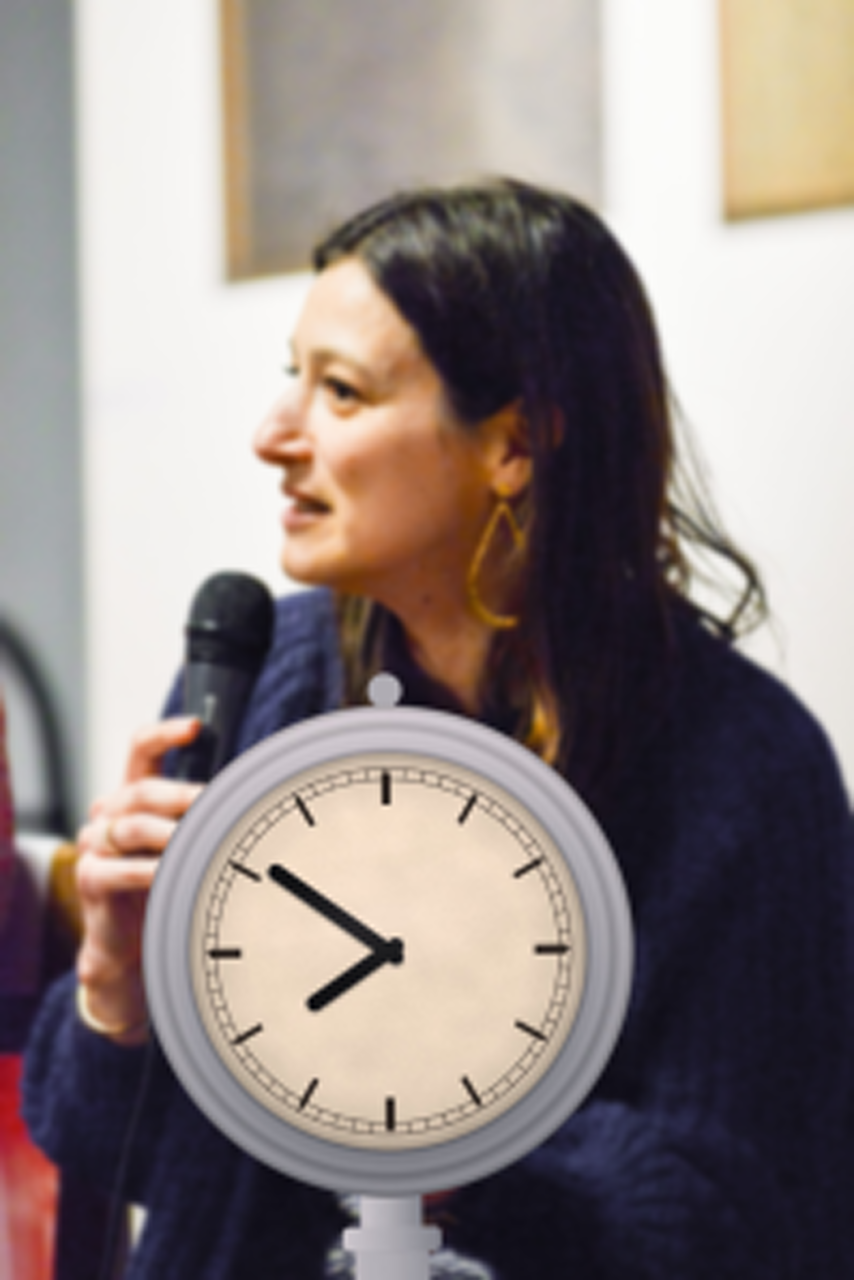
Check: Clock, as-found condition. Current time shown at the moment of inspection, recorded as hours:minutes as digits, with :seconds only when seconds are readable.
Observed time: 7:51
